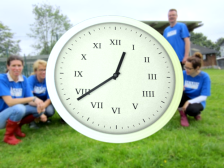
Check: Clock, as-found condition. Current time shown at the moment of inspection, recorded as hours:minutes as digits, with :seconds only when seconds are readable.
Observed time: 12:39
